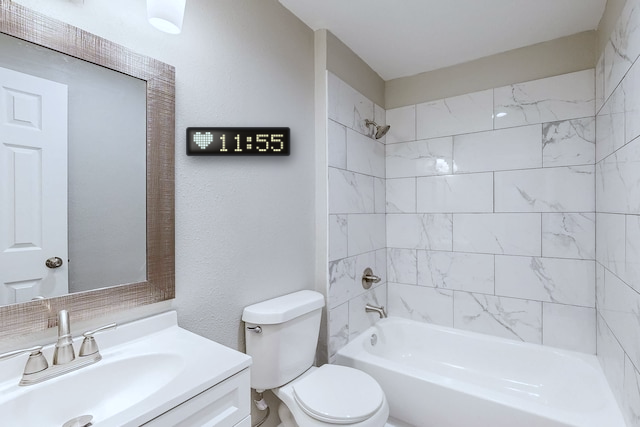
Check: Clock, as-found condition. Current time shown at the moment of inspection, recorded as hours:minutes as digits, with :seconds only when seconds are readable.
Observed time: 11:55
